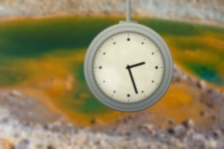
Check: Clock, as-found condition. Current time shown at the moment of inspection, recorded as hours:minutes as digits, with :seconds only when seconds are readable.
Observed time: 2:27
